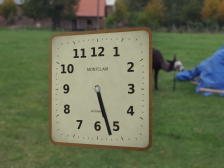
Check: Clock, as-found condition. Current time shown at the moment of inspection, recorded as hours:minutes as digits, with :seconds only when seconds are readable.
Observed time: 5:27
